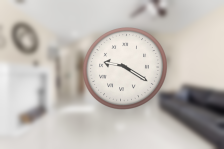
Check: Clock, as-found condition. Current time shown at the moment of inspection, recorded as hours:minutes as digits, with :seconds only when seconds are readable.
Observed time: 9:20
